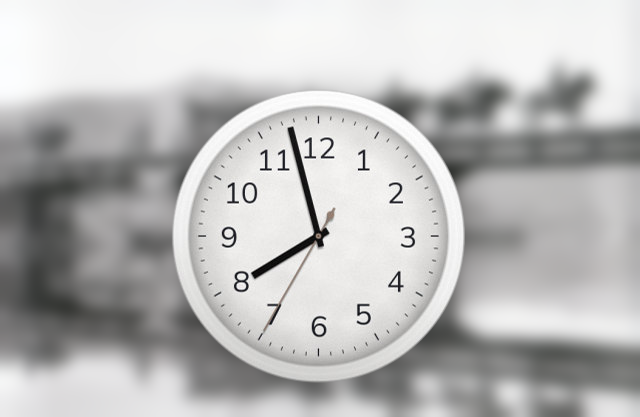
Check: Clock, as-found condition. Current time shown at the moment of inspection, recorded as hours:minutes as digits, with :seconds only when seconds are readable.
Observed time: 7:57:35
